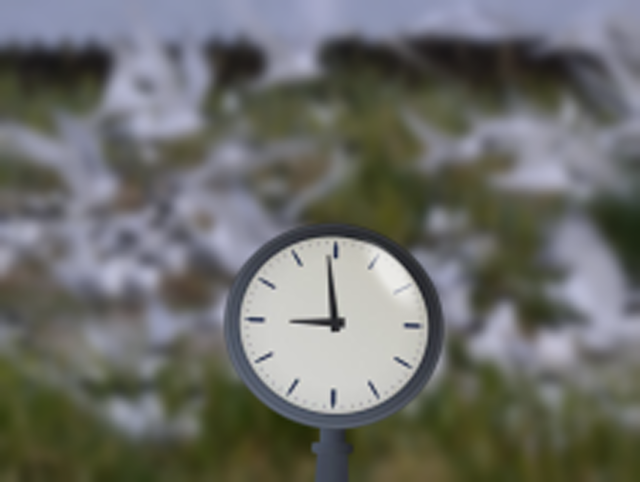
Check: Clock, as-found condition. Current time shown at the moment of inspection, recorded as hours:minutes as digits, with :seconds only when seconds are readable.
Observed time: 8:59
